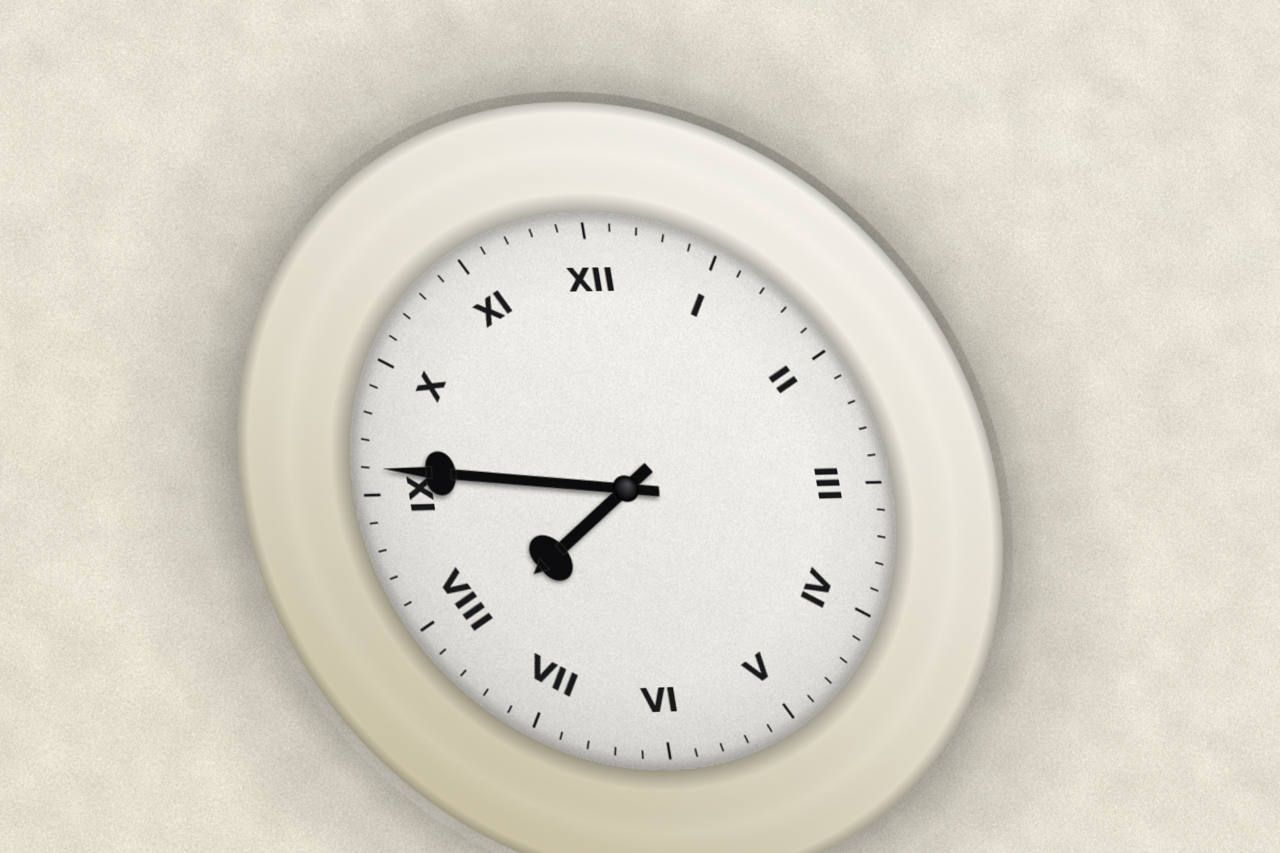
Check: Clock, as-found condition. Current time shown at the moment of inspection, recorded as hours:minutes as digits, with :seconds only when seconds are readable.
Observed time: 7:46
